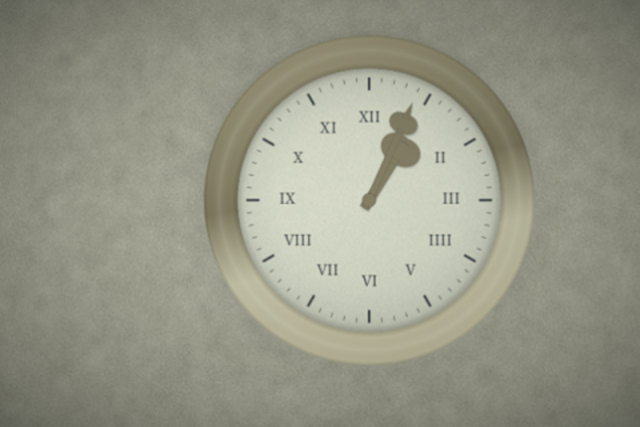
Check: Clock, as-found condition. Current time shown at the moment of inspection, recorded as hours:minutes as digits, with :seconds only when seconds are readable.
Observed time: 1:04
